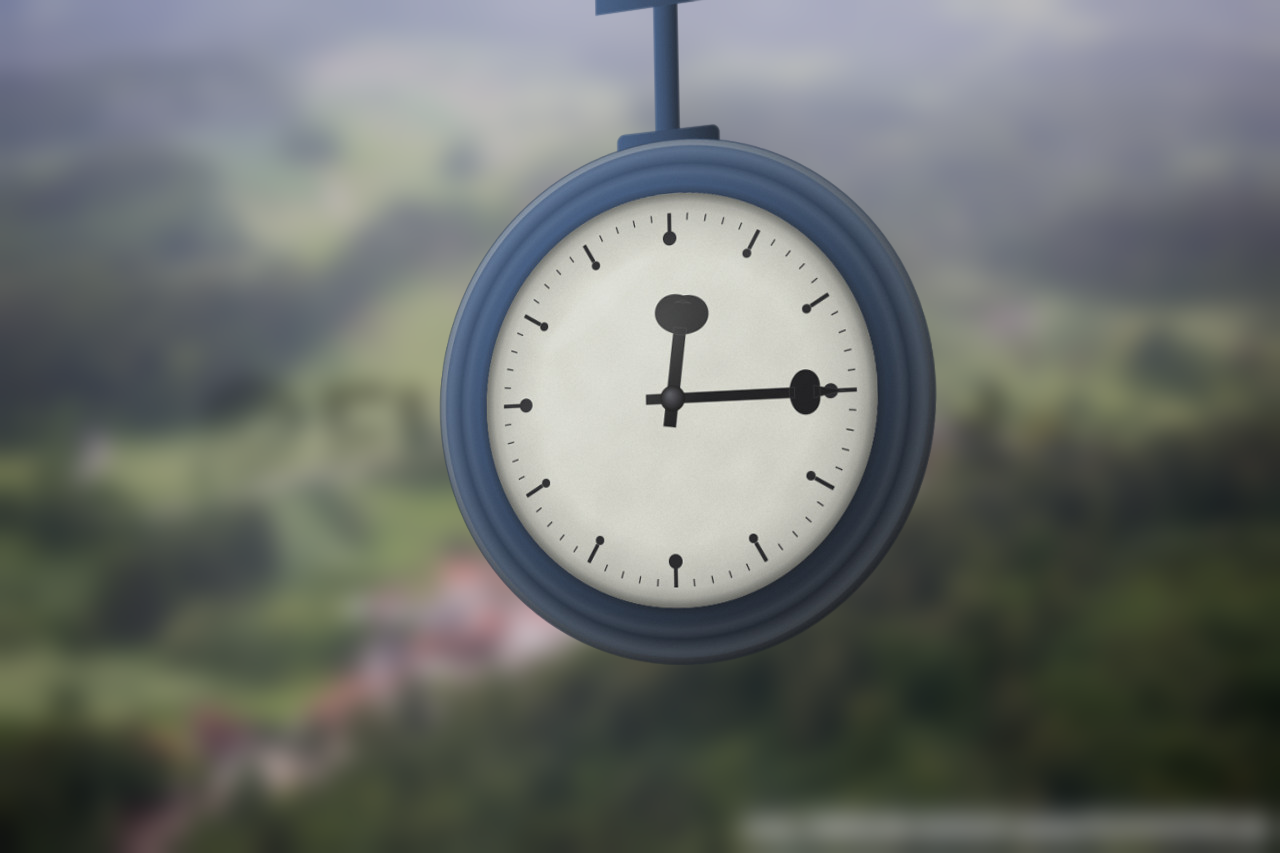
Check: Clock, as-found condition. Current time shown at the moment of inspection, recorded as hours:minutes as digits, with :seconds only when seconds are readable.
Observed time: 12:15
